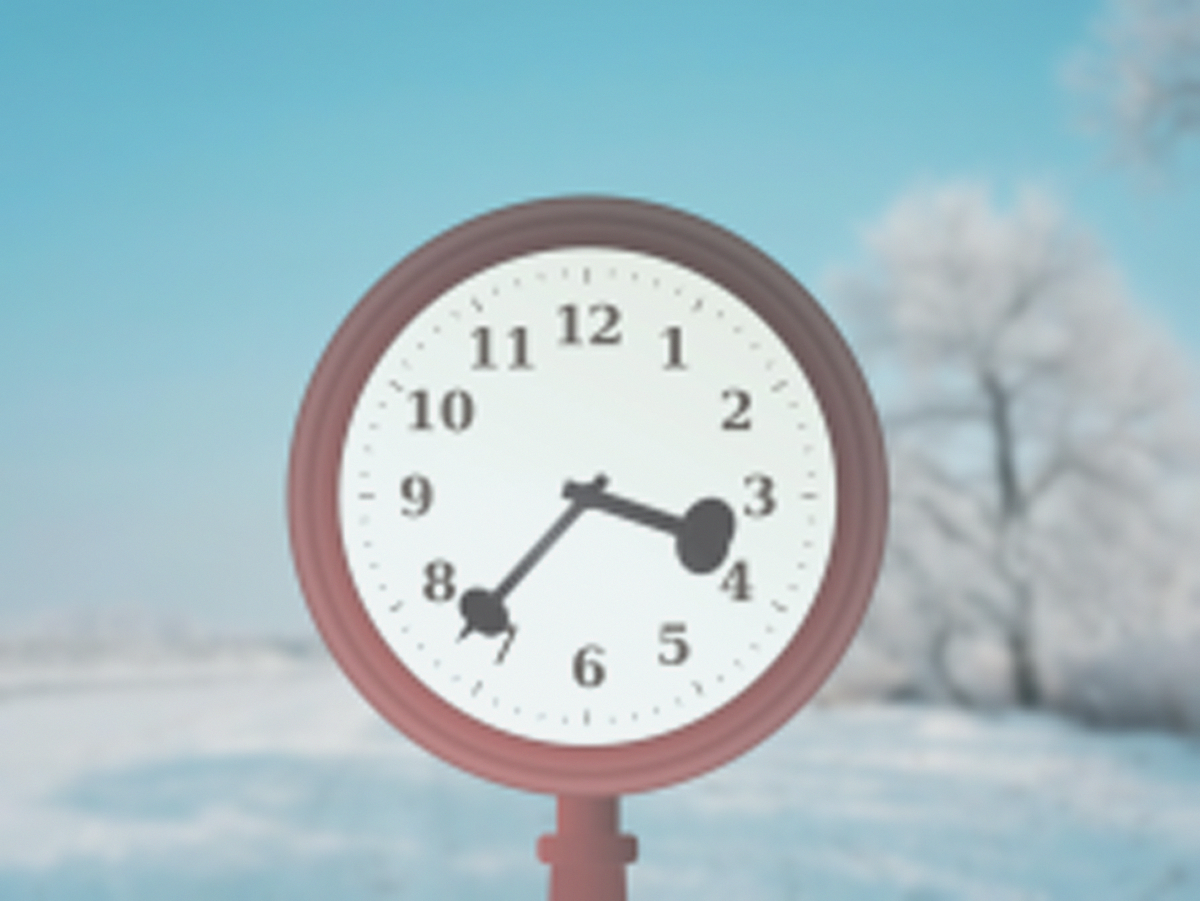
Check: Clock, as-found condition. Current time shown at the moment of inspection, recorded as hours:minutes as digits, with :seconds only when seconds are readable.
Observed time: 3:37
